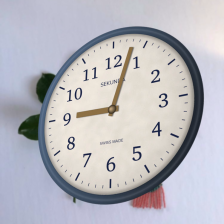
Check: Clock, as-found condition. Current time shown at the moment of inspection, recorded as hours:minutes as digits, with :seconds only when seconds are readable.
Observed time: 9:03
